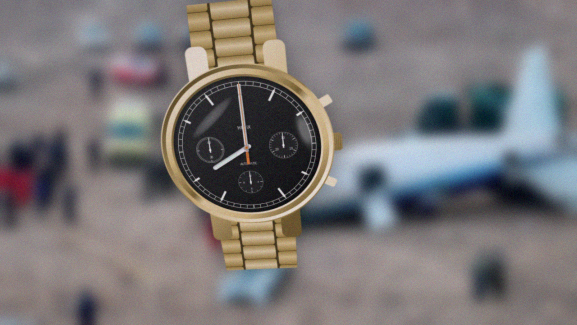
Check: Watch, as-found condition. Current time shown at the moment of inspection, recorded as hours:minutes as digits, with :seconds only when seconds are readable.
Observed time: 8:00
